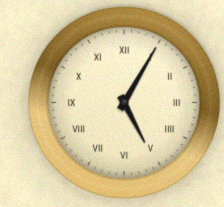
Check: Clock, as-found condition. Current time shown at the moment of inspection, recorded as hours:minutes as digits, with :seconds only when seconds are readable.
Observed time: 5:05
